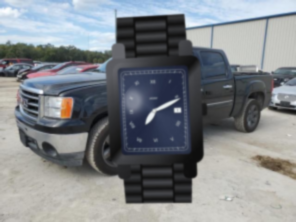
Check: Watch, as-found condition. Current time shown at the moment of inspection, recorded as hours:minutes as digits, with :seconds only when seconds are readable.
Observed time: 7:11
